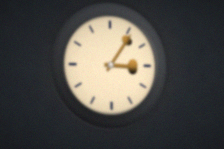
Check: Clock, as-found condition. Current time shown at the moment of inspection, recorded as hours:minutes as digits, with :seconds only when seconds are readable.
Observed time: 3:06
